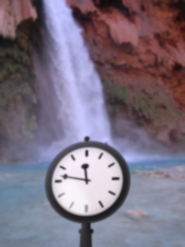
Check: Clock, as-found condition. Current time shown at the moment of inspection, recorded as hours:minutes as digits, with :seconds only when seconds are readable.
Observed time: 11:47
